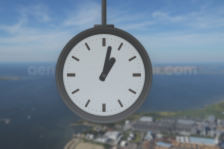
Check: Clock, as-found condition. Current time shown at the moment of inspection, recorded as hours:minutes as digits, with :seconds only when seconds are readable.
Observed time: 1:02
